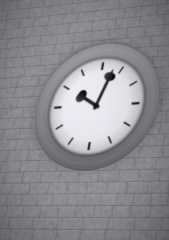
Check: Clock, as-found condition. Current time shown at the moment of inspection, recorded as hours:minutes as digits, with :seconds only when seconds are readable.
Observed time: 10:03
